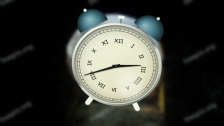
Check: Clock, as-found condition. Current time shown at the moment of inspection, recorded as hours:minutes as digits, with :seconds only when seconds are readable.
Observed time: 2:41
